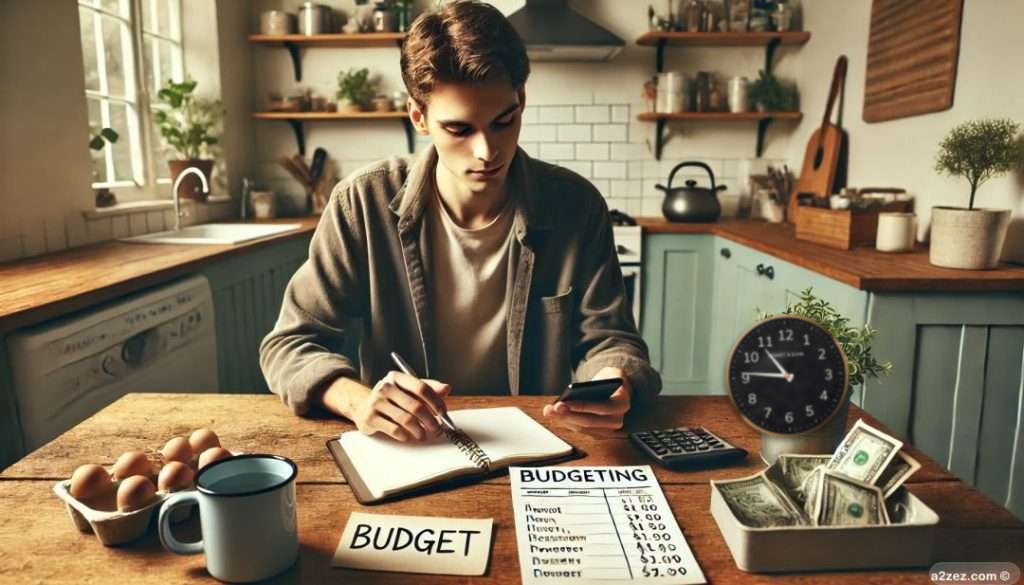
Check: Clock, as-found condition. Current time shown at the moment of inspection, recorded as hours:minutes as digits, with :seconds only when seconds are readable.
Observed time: 10:46
